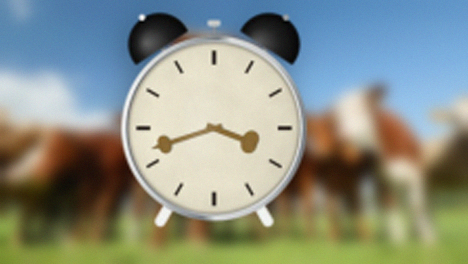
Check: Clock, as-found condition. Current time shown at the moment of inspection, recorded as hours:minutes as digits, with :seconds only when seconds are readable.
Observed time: 3:42
